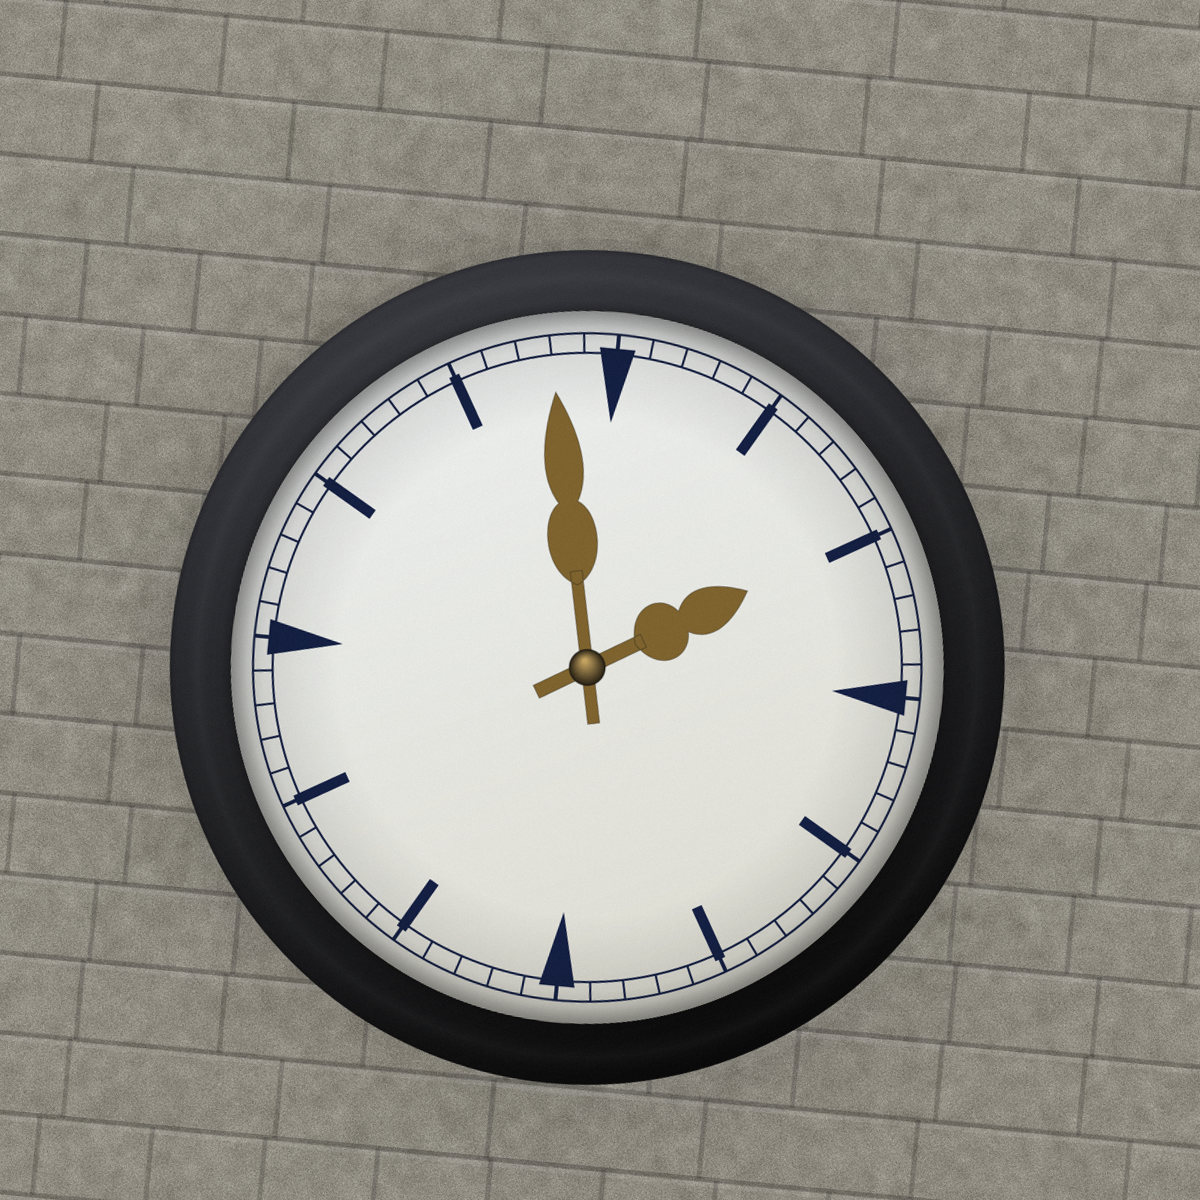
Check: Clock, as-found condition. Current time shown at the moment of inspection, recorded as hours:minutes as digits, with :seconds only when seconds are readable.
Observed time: 1:58
